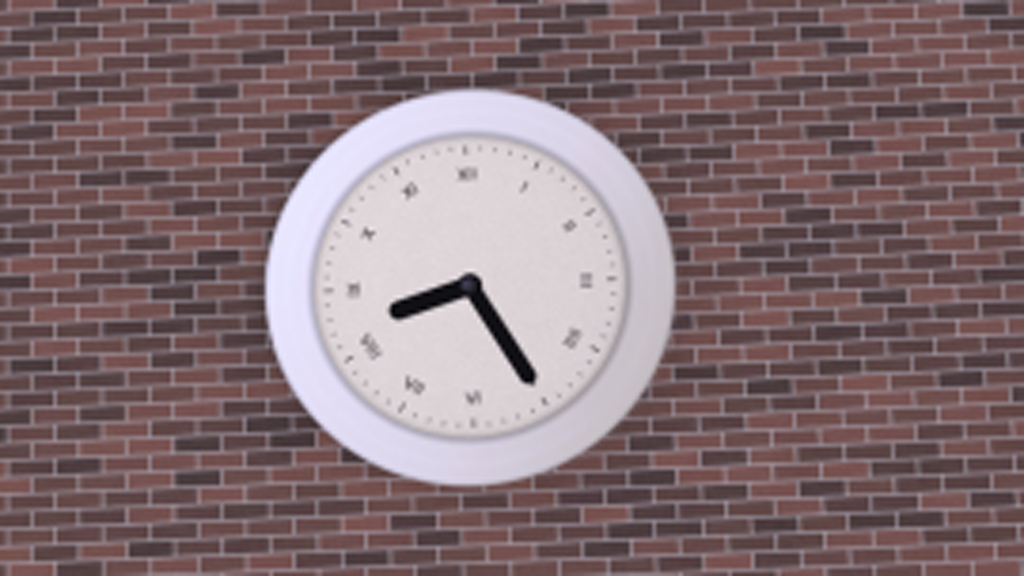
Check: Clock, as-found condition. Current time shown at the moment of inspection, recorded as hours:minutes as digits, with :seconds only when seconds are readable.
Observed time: 8:25
